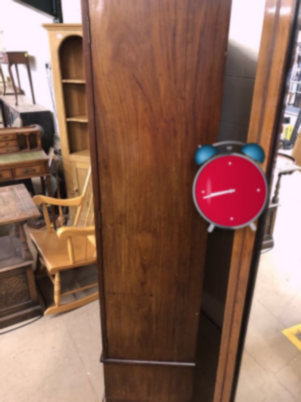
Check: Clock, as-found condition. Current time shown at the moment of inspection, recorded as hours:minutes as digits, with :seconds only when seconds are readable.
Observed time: 8:43
